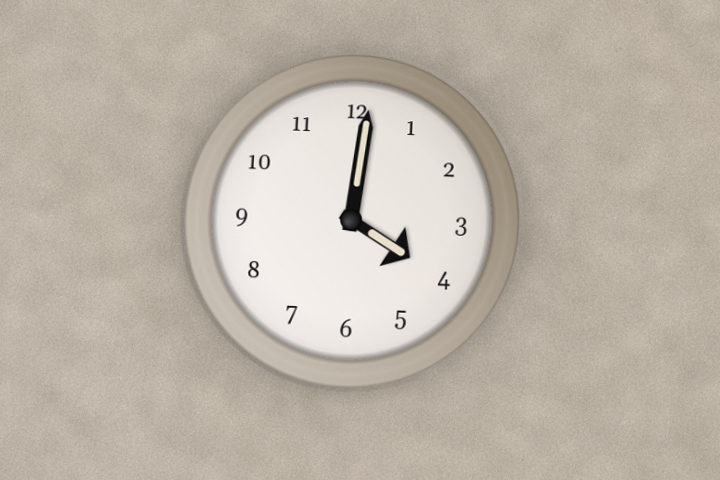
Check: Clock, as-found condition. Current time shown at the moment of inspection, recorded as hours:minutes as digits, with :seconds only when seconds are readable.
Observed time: 4:01
